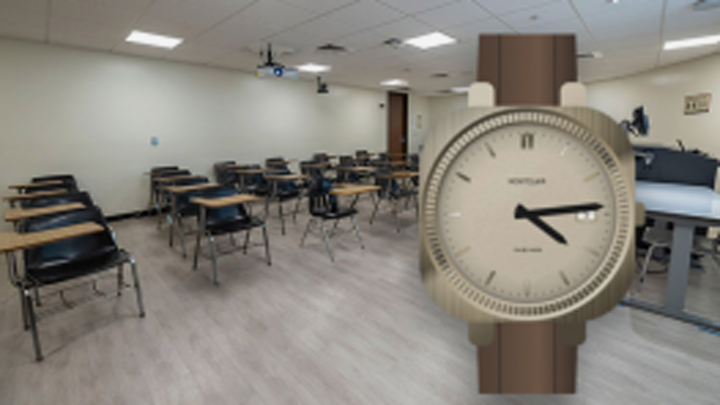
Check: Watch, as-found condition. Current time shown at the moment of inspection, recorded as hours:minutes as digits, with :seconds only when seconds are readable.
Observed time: 4:14
